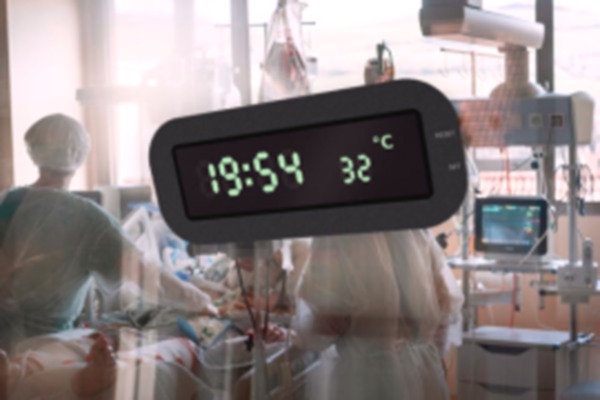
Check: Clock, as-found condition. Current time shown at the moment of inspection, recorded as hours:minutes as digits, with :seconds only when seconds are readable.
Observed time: 19:54
